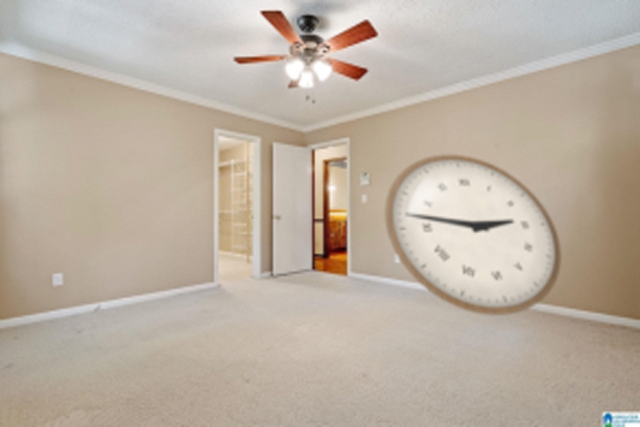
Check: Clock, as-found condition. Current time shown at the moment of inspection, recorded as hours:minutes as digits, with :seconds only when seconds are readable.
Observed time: 2:47
